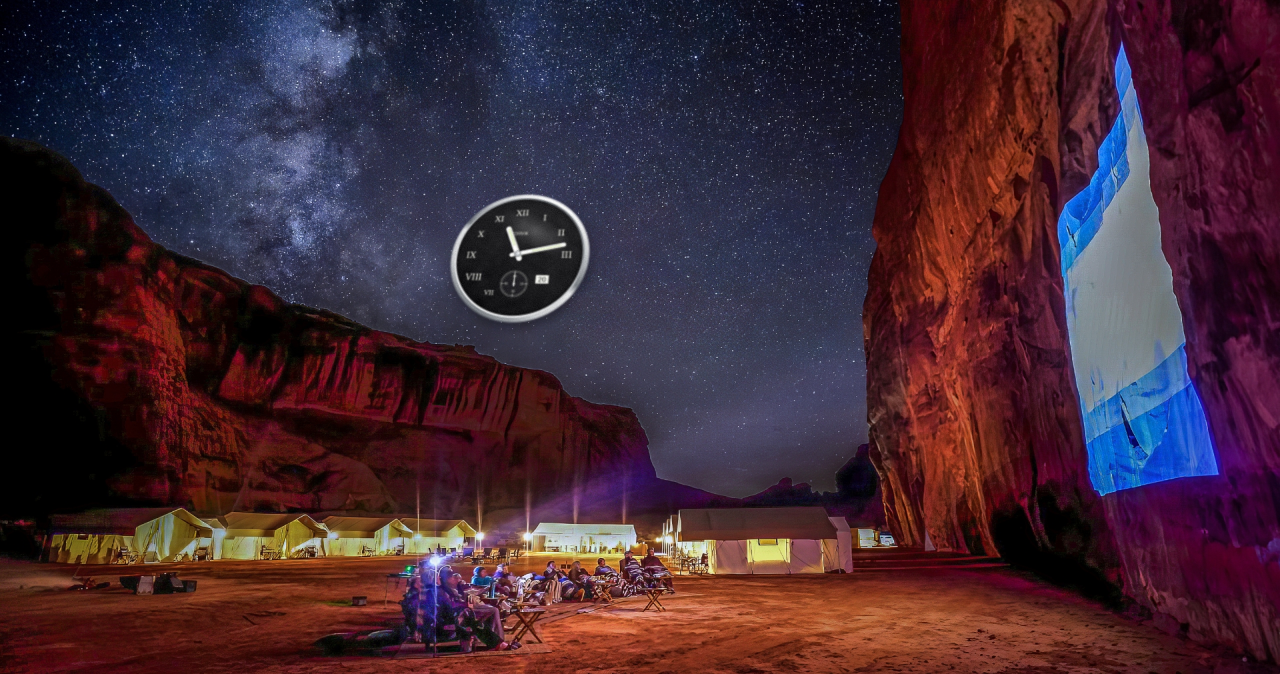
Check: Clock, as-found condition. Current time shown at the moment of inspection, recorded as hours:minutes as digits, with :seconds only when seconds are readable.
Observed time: 11:13
